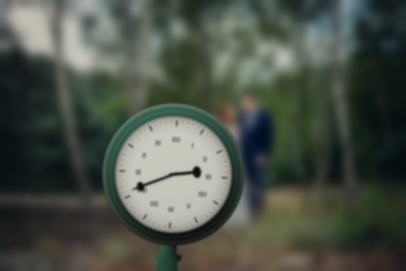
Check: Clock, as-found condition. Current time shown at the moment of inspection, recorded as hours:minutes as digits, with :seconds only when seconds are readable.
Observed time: 2:41
